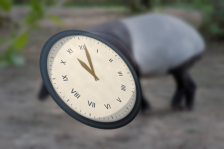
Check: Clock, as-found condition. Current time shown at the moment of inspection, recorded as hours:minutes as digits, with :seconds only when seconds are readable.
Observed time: 11:01
